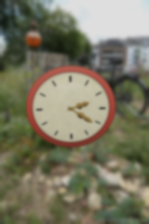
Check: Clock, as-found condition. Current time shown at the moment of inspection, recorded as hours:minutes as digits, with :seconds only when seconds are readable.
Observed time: 2:21
